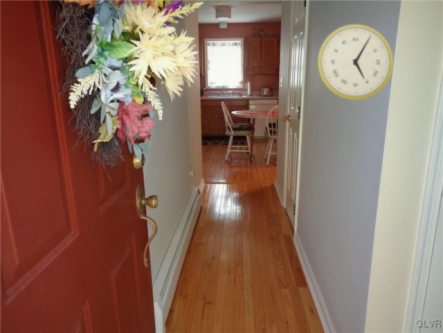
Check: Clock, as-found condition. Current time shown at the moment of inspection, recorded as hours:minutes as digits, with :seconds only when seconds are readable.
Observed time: 5:05
